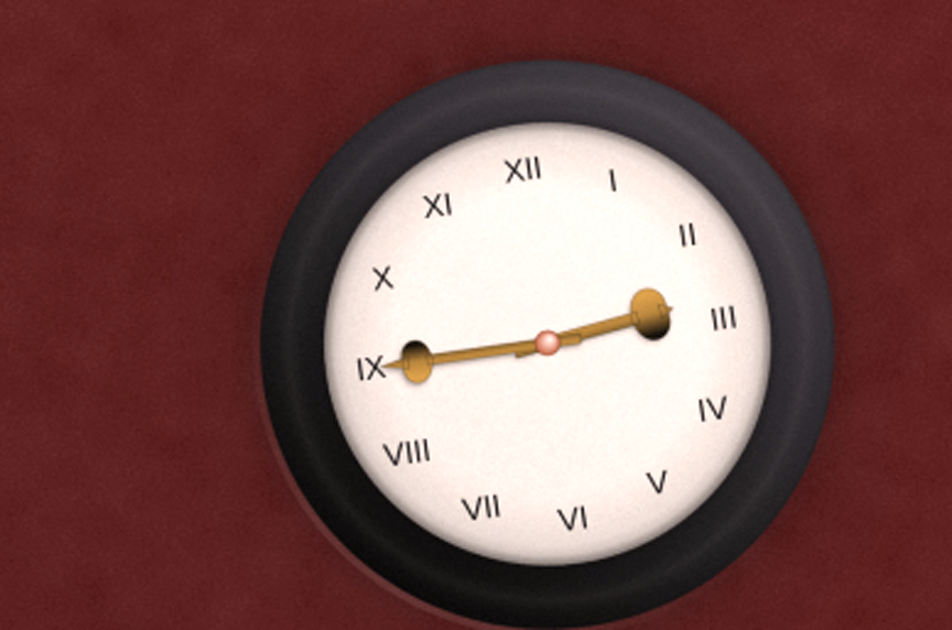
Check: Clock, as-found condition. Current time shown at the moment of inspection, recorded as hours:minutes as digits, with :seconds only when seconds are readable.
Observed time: 2:45
